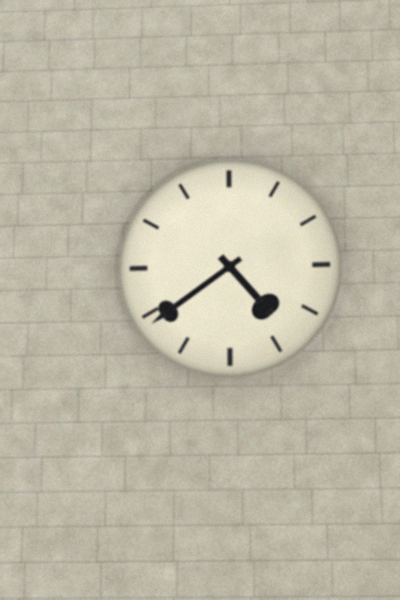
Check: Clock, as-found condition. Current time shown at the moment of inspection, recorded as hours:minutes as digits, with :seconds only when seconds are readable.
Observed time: 4:39
